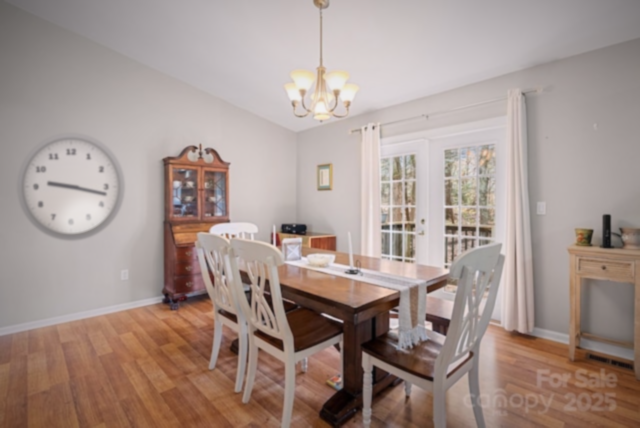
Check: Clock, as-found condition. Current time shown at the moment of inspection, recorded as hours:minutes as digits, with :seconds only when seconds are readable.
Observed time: 9:17
